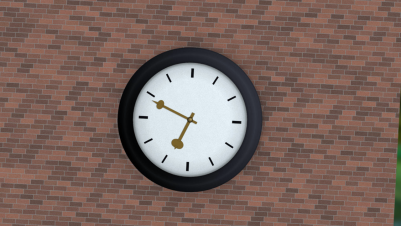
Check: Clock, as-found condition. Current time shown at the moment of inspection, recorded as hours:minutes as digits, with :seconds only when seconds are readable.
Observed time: 6:49
